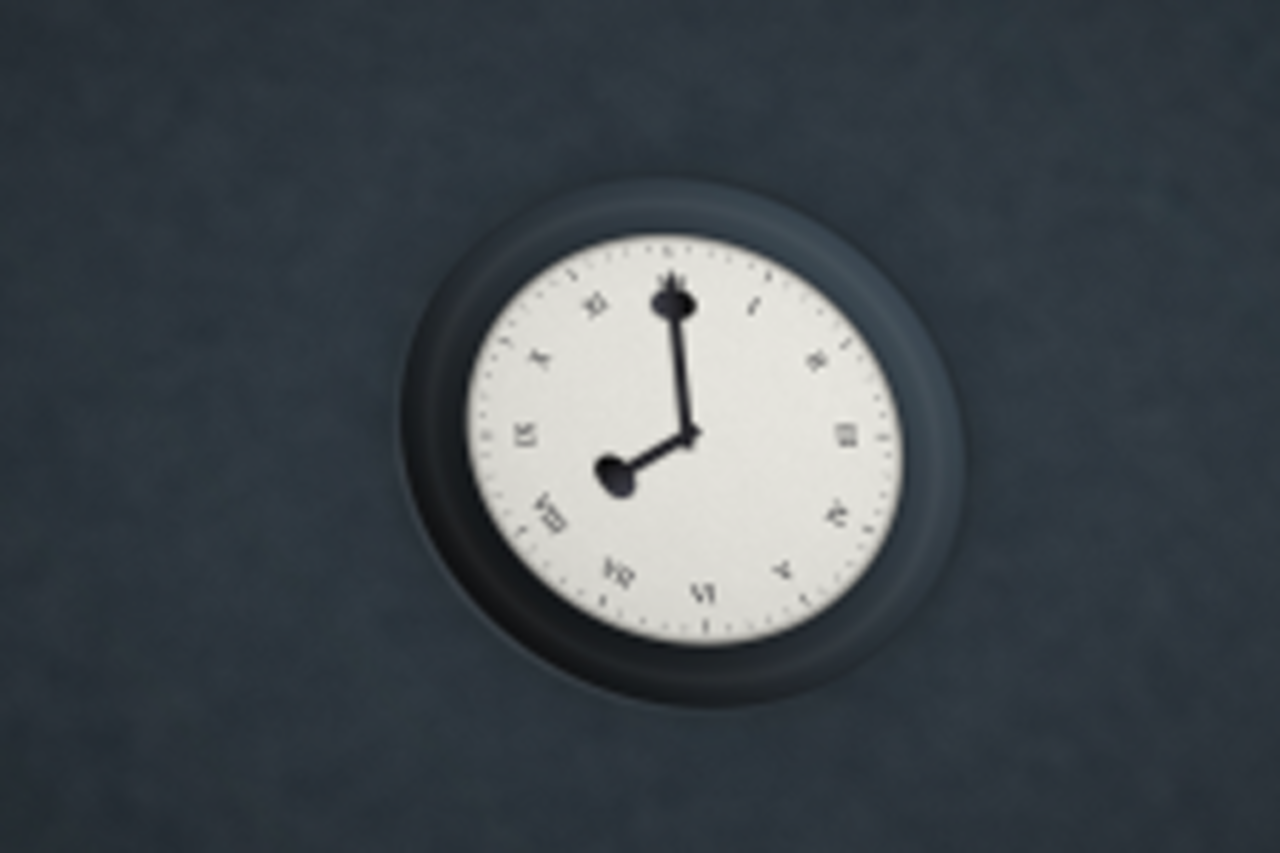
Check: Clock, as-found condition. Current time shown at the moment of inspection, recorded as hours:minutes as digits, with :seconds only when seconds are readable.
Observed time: 8:00
